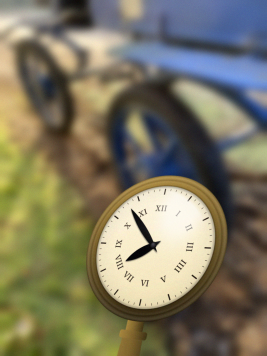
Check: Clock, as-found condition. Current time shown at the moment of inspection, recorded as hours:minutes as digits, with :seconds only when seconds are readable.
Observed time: 7:53
